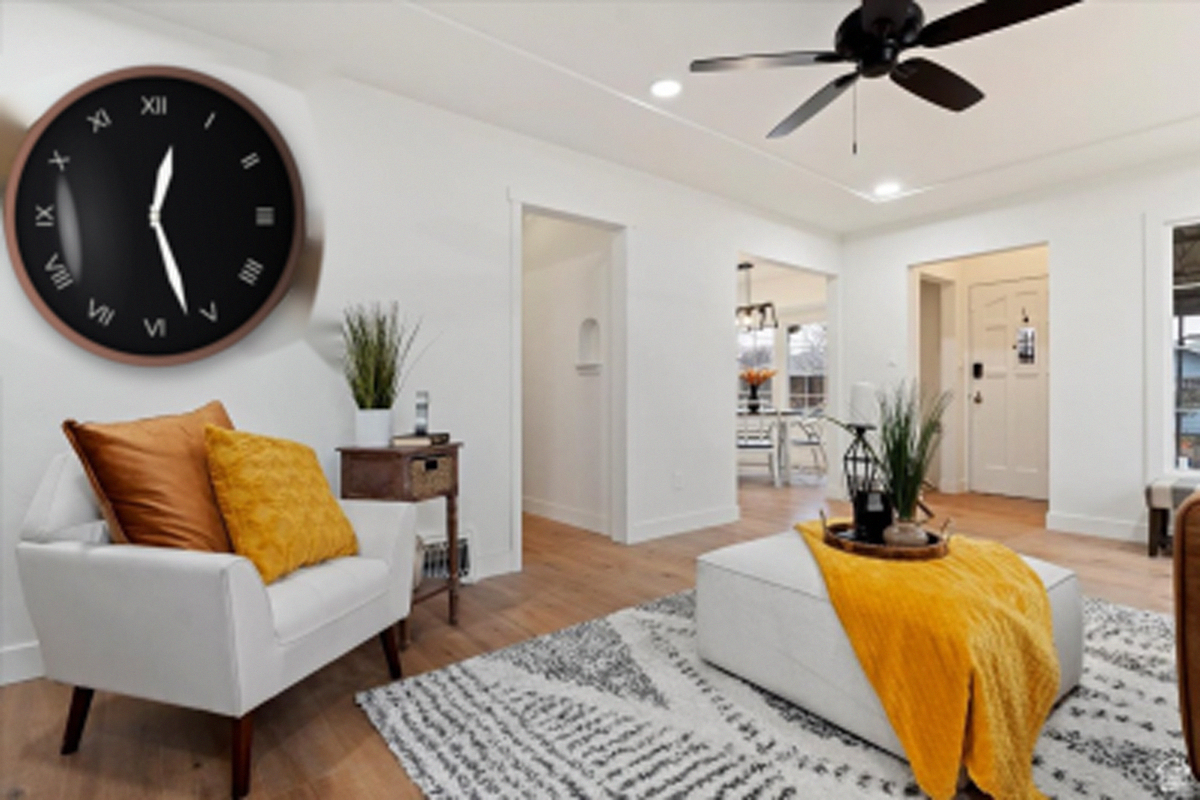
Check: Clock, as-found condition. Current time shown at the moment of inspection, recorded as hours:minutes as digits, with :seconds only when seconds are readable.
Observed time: 12:27
